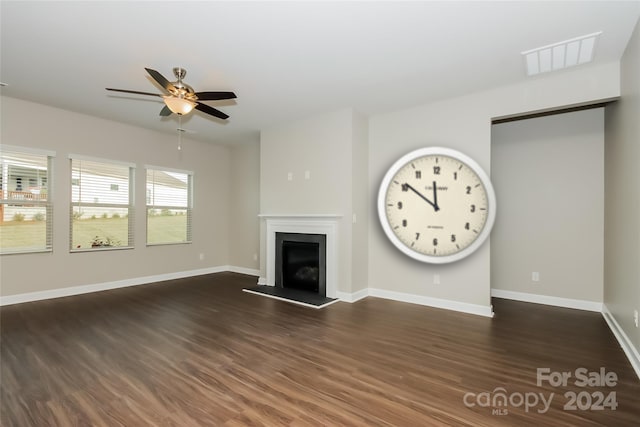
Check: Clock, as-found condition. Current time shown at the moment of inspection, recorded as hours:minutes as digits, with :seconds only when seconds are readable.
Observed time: 11:51
